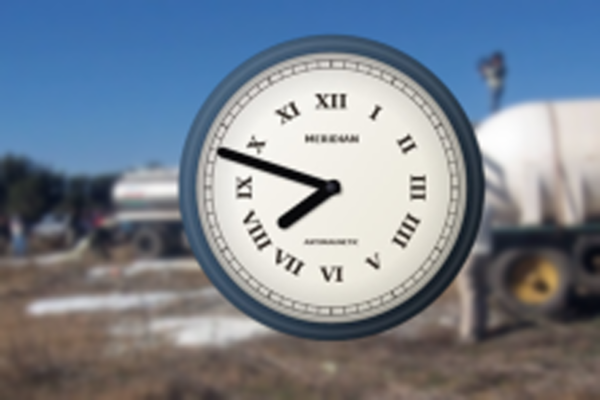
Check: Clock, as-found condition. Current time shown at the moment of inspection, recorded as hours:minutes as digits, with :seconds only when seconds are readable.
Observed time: 7:48
